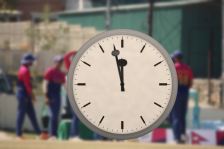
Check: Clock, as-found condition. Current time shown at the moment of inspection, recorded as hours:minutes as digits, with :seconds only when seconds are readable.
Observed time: 11:58
